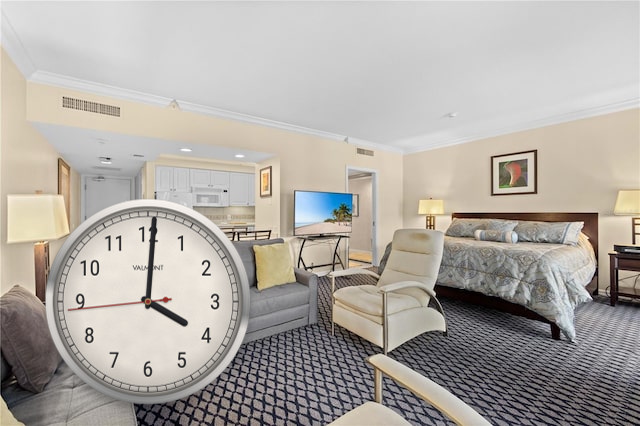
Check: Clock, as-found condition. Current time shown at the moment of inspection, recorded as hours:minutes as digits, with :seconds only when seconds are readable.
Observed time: 4:00:44
